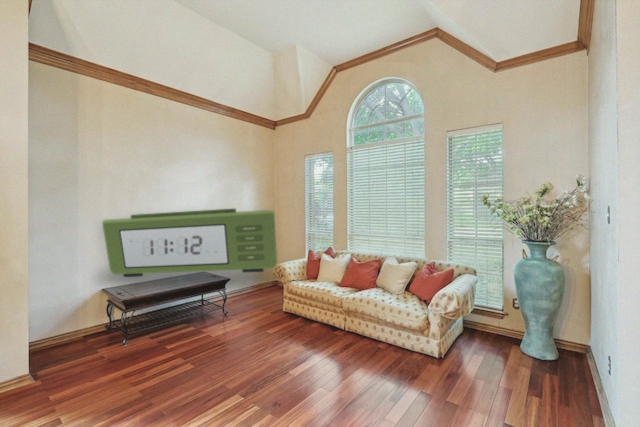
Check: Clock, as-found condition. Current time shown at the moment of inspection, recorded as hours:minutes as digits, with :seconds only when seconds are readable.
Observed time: 11:12
